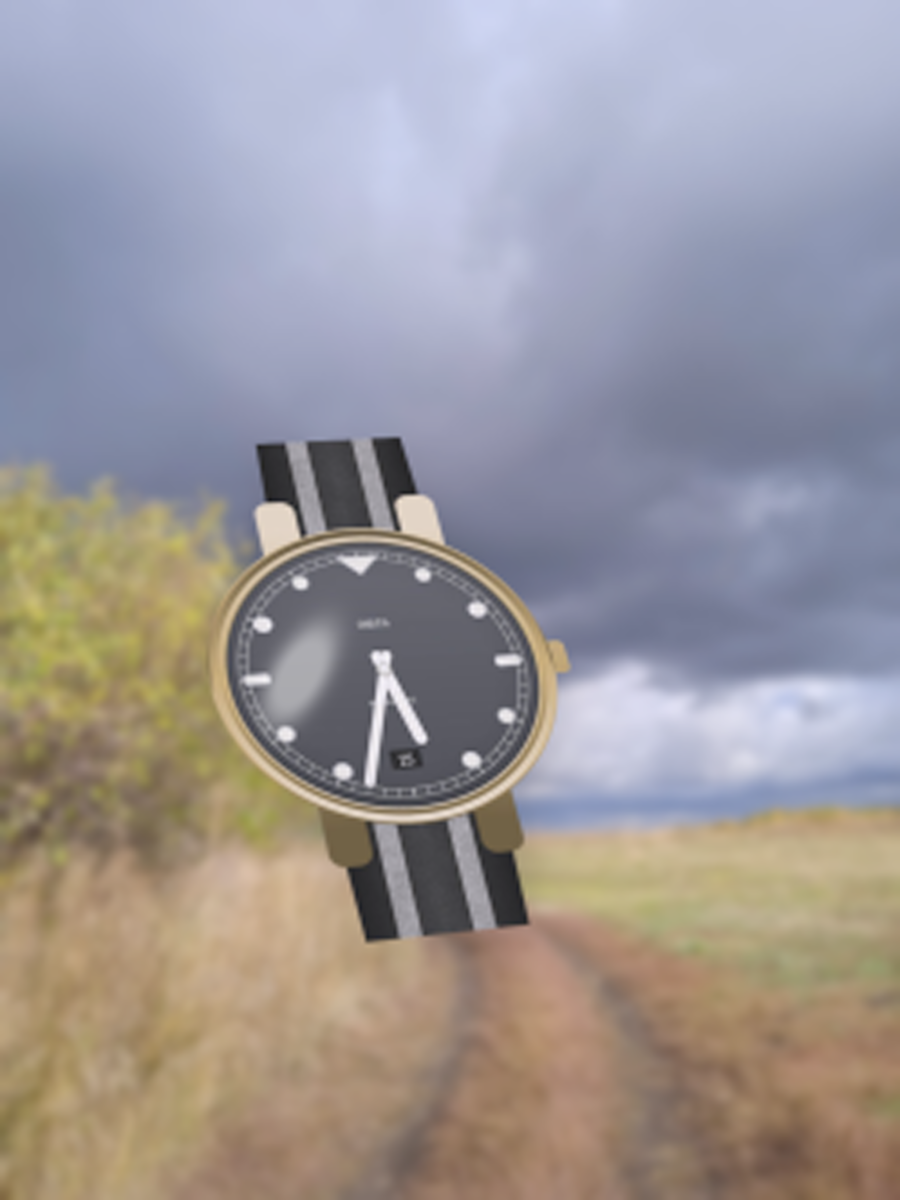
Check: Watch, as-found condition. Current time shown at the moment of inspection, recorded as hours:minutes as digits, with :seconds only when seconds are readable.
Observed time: 5:33
